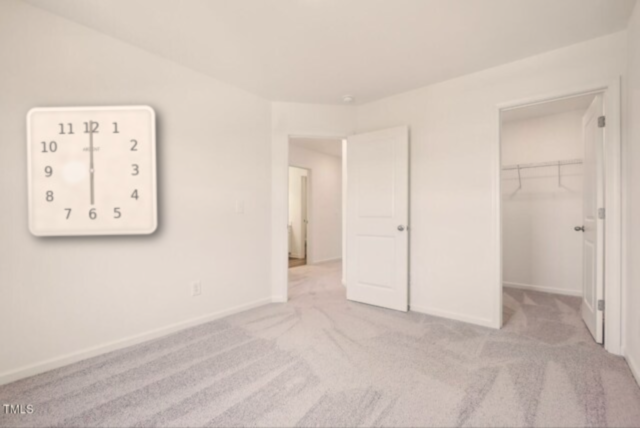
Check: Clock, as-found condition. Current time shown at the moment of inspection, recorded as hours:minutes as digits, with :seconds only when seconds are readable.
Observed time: 6:00
